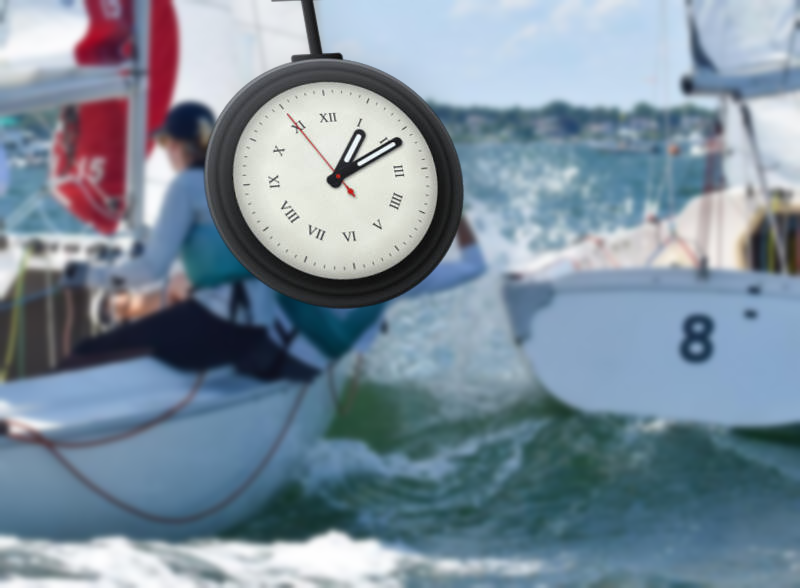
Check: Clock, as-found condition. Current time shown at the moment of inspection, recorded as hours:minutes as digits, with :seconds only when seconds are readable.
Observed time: 1:10:55
